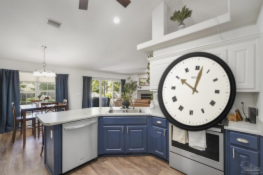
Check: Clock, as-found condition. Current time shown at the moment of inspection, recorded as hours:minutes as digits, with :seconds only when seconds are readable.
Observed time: 10:02
